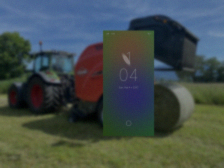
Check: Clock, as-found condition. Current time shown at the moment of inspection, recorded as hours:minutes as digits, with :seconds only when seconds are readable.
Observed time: 1:04
